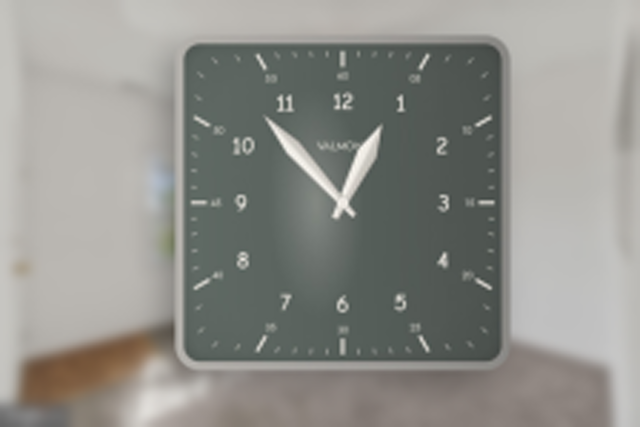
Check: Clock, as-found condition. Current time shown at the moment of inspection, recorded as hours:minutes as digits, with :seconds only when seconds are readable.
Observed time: 12:53
